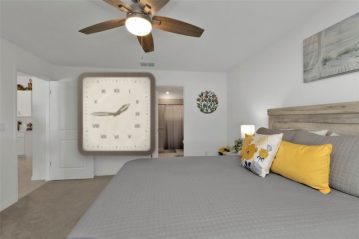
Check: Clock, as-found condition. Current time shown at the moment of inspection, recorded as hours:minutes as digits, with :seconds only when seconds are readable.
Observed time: 1:45
